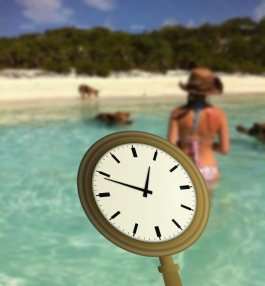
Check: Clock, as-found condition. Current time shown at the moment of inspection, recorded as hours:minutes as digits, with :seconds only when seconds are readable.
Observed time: 12:49
